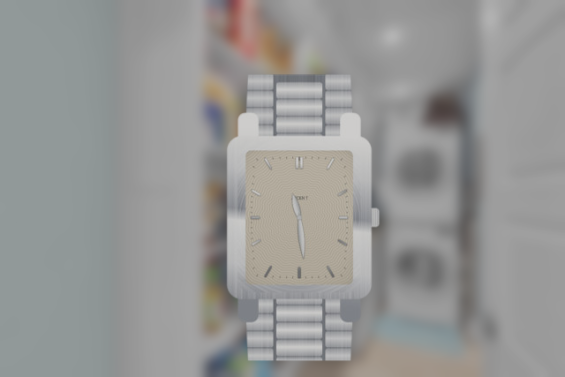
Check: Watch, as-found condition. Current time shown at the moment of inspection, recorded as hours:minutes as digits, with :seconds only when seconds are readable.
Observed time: 11:29
